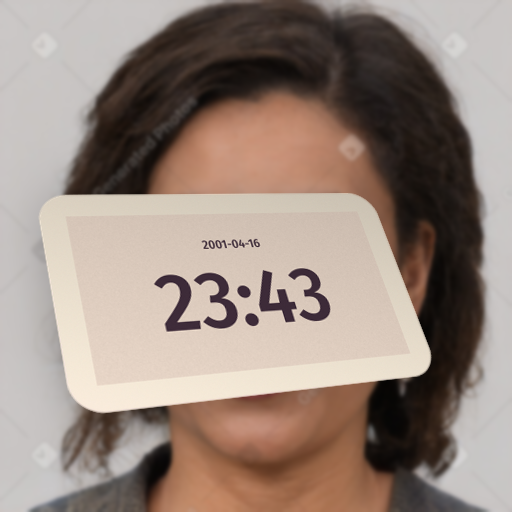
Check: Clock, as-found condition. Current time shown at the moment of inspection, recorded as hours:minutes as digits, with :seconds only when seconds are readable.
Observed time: 23:43
